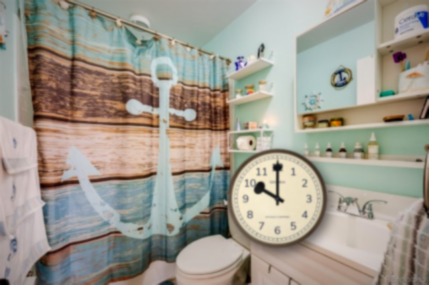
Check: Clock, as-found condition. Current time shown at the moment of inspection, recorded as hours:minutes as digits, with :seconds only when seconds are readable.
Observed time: 10:00
